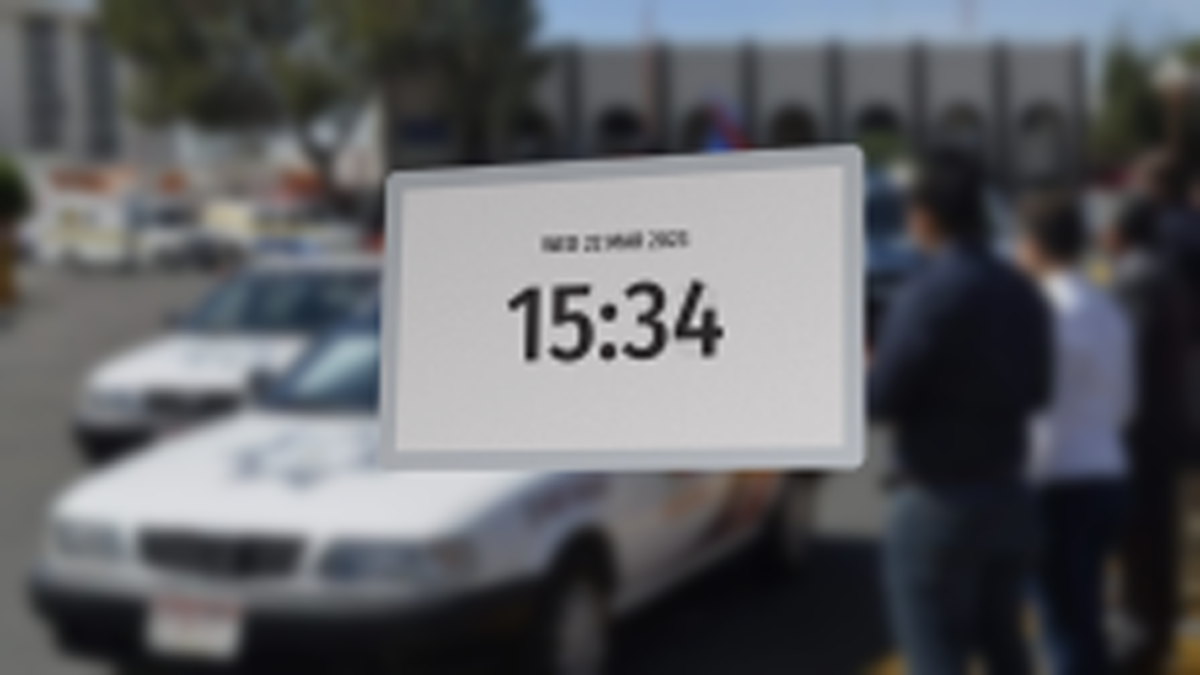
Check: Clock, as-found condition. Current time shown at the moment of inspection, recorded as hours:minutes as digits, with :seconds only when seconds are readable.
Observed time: 15:34
